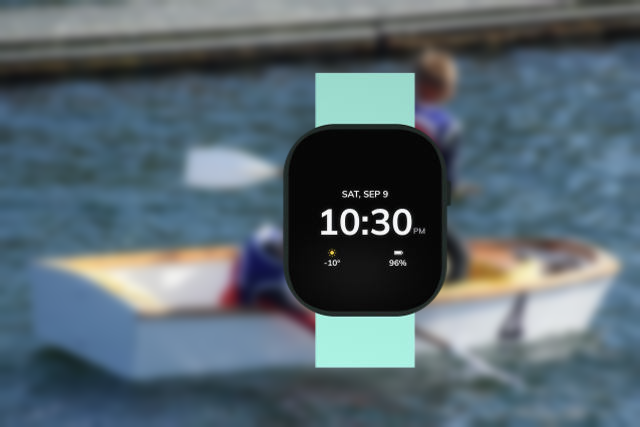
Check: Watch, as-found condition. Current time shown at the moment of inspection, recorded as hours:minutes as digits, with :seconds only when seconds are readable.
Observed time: 10:30
